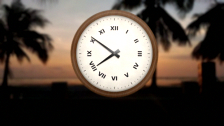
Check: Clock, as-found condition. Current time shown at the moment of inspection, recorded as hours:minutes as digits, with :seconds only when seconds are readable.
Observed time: 7:51
